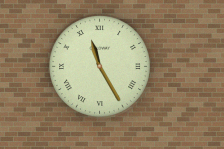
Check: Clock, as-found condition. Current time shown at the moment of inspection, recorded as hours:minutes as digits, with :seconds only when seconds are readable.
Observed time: 11:25
